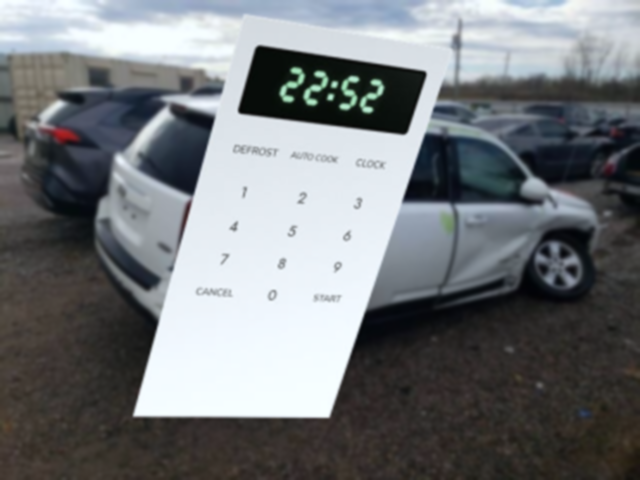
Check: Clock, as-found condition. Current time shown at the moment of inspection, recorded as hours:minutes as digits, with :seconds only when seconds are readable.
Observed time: 22:52
